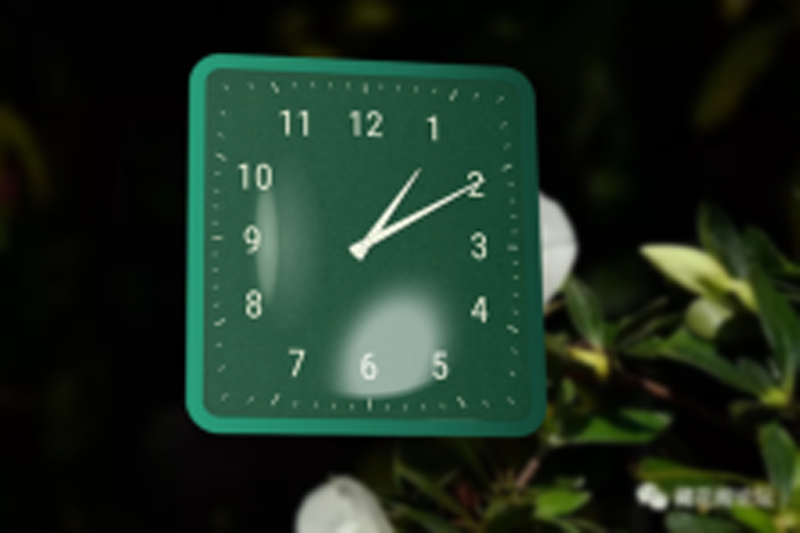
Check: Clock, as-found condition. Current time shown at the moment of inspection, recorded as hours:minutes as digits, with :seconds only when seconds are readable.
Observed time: 1:10
